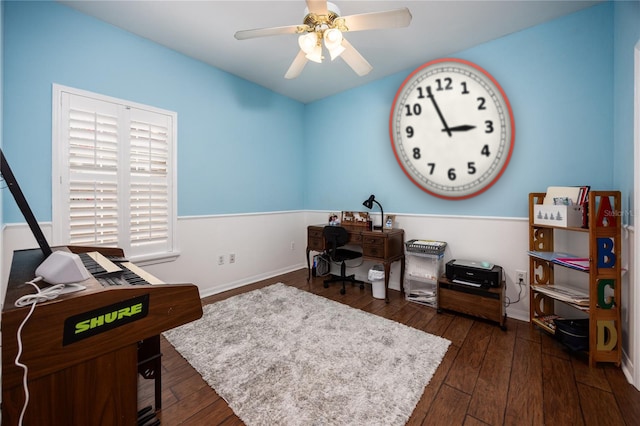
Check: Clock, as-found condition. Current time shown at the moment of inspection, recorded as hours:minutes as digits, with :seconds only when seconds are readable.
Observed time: 2:56
